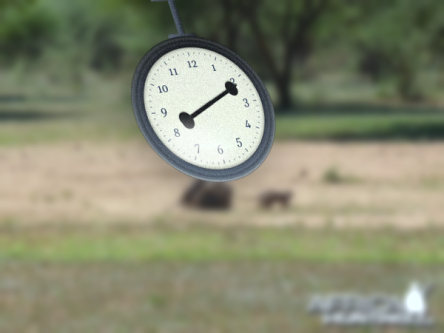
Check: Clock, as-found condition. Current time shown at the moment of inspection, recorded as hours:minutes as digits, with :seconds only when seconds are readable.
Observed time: 8:11
